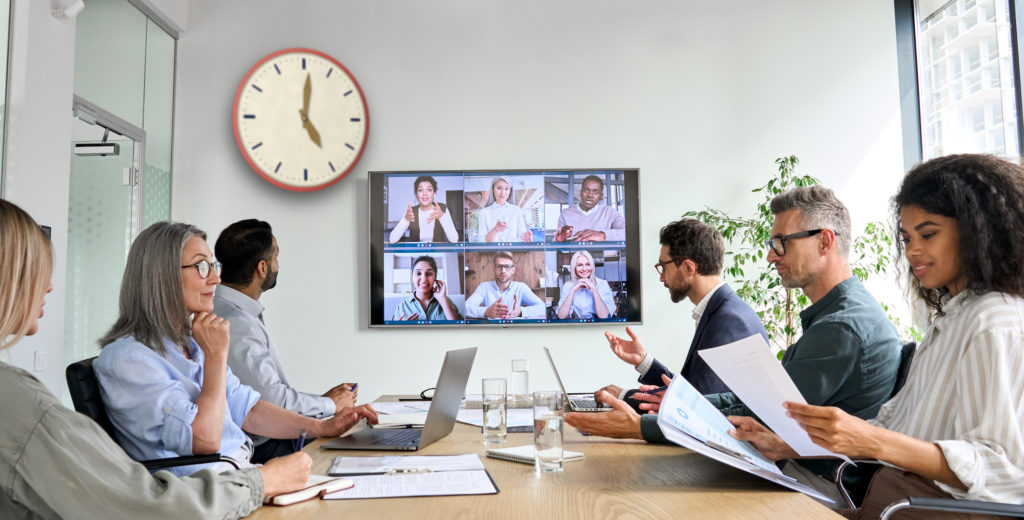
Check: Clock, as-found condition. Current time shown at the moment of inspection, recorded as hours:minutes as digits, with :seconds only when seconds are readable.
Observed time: 5:01
